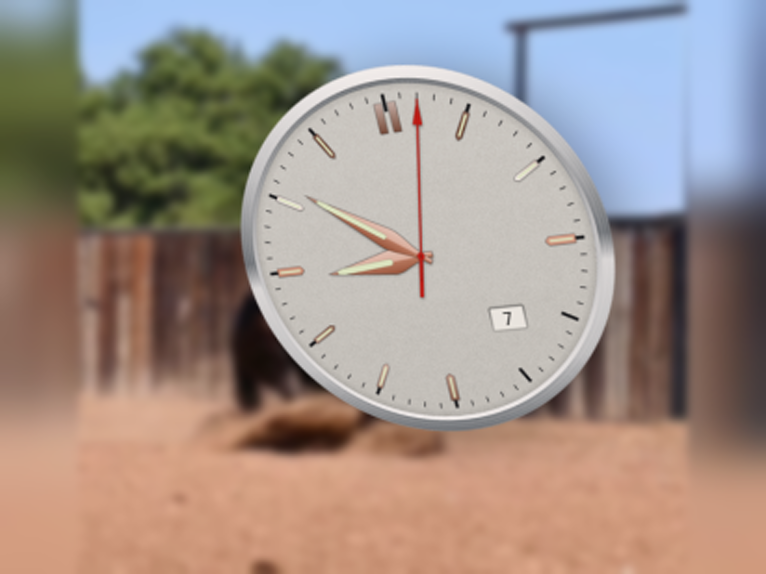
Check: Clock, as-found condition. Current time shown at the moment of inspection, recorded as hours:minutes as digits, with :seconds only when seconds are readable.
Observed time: 8:51:02
